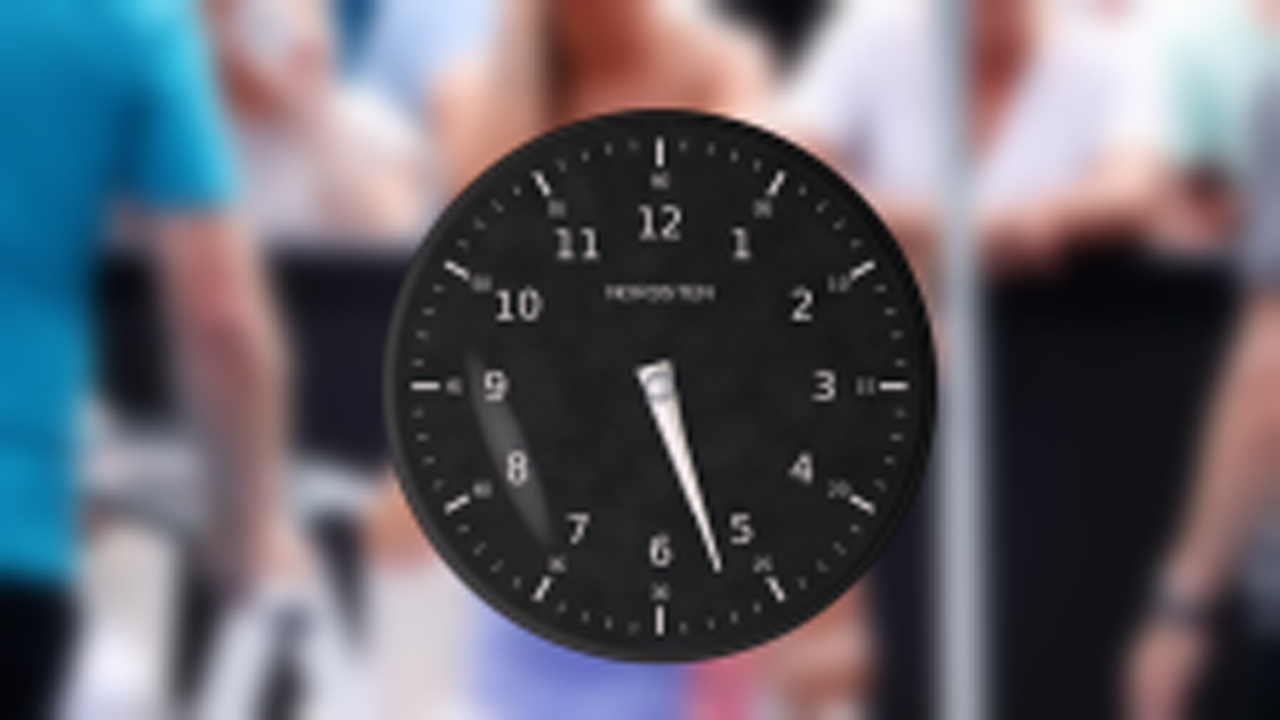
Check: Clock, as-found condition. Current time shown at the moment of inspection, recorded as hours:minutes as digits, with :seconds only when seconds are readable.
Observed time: 5:27
